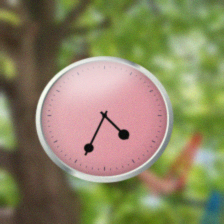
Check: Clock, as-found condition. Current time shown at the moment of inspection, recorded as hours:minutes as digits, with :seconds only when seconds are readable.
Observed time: 4:34
